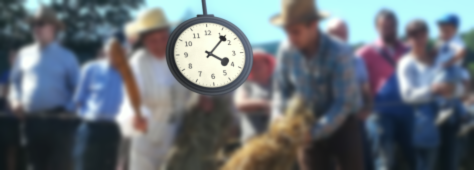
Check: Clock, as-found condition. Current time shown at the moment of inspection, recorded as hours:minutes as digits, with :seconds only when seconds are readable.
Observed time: 4:07
